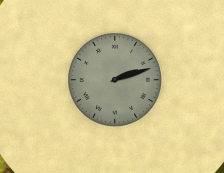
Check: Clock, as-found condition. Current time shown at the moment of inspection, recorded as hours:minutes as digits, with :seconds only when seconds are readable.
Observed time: 2:12
